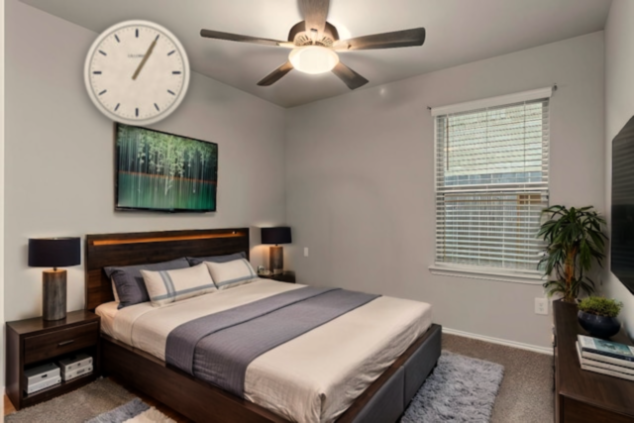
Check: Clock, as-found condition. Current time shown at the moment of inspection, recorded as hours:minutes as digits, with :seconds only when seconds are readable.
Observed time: 1:05
